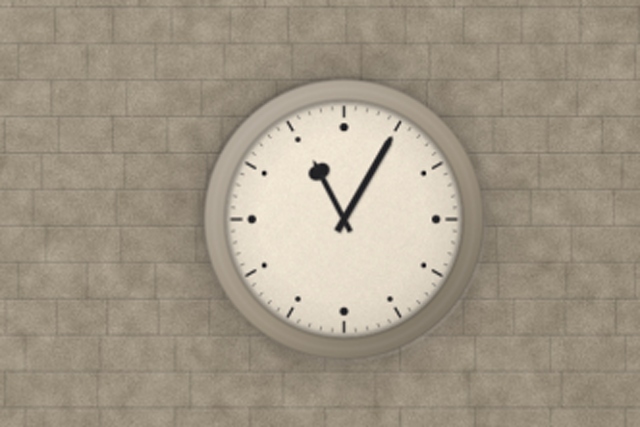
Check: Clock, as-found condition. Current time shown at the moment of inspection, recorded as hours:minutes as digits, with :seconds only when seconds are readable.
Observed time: 11:05
